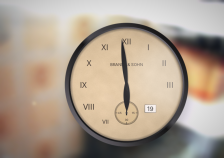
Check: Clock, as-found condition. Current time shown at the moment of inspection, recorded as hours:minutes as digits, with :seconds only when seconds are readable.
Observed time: 5:59
